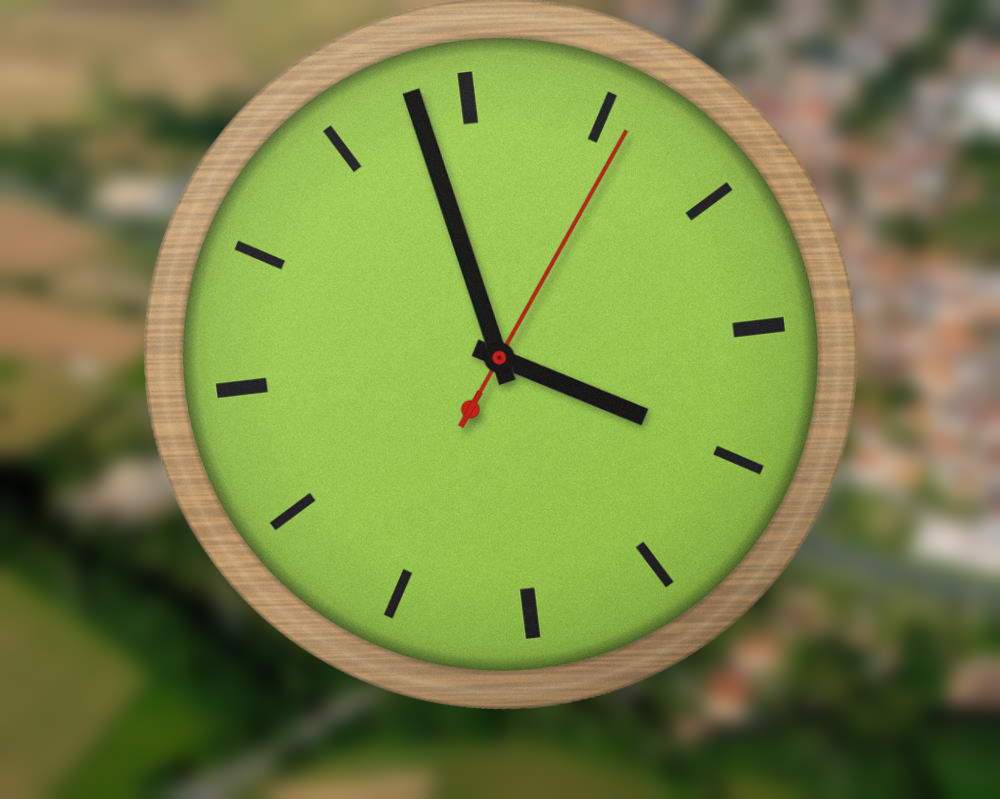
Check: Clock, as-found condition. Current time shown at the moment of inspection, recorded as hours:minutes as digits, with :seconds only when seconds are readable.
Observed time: 3:58:06
